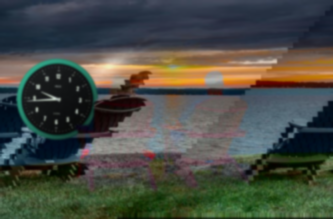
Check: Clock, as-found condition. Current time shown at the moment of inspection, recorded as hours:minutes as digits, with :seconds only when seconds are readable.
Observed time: 9:44
